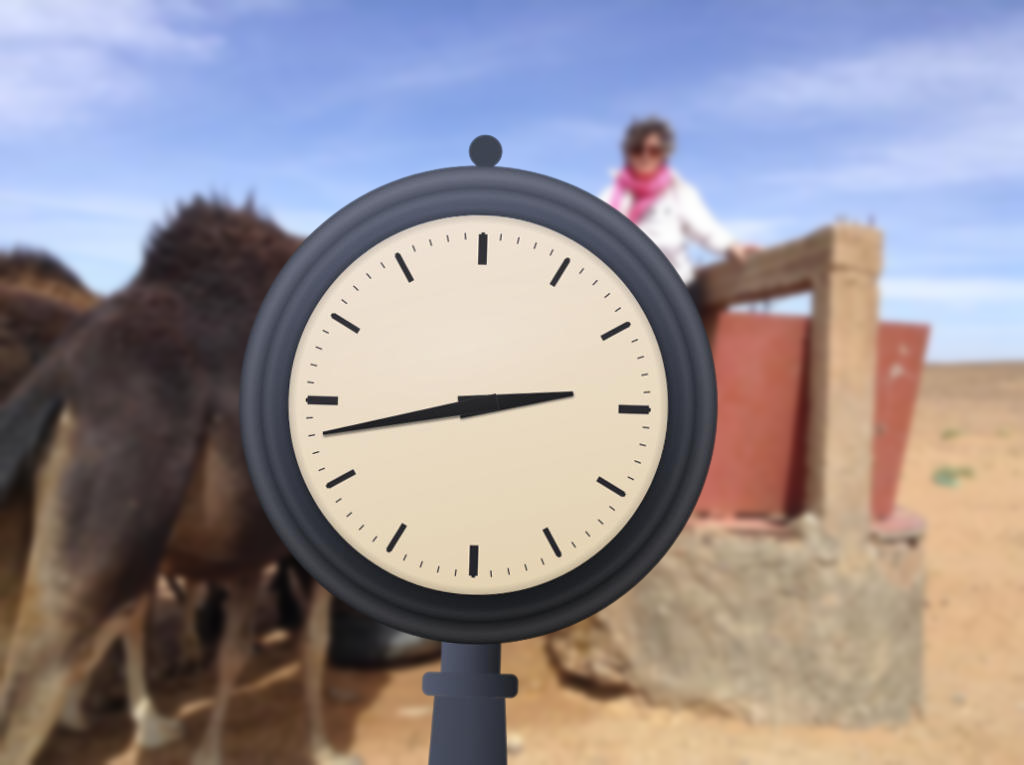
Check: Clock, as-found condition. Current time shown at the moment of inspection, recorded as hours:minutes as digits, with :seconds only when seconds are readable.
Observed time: 2:43
